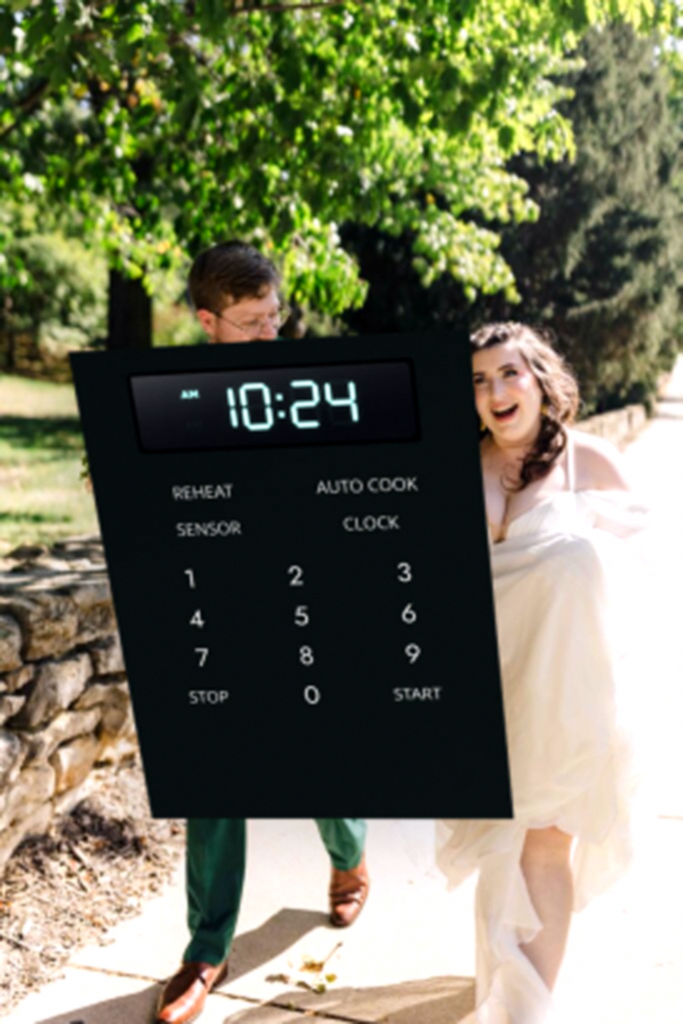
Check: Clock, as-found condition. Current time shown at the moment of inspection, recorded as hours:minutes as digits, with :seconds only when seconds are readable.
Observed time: 10:24
